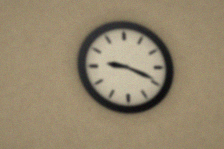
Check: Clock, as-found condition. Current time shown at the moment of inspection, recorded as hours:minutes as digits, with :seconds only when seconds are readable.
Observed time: 9:19
